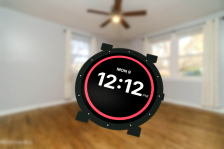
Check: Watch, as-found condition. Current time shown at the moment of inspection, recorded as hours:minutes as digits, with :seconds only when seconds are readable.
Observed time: 12:12
